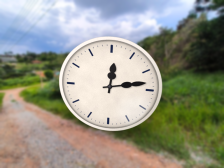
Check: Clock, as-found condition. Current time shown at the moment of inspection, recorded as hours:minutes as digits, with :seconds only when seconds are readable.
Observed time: 12:13
